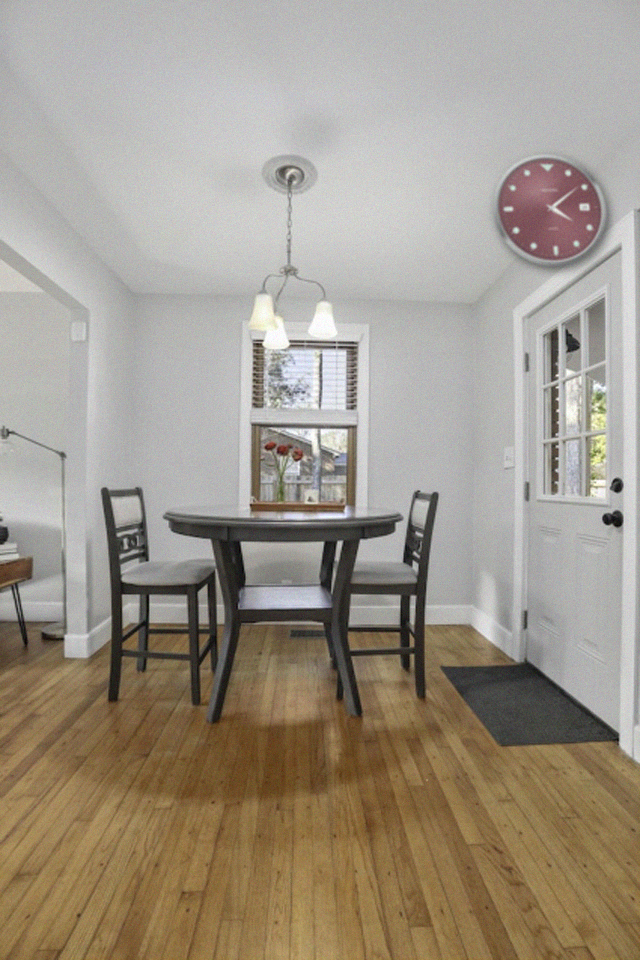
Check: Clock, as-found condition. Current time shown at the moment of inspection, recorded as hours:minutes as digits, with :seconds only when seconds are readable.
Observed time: 4:09
